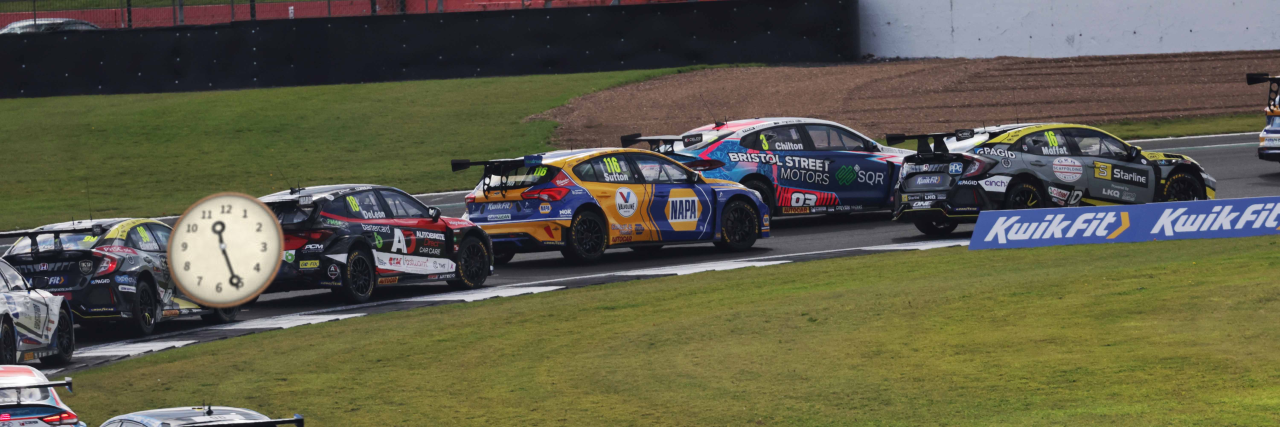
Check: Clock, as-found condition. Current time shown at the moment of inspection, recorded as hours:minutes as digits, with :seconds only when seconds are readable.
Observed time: 11:26
